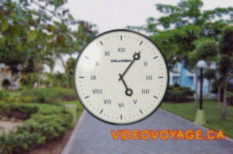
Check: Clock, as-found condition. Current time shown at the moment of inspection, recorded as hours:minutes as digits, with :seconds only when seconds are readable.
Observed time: 5:06
